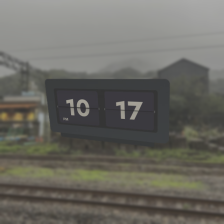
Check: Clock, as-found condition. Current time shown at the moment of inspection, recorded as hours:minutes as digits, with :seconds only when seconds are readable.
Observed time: 10:17
